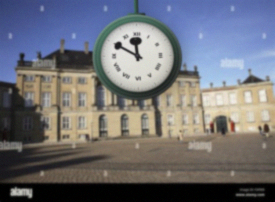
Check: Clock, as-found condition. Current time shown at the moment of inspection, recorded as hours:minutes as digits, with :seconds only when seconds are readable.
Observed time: 11:50
